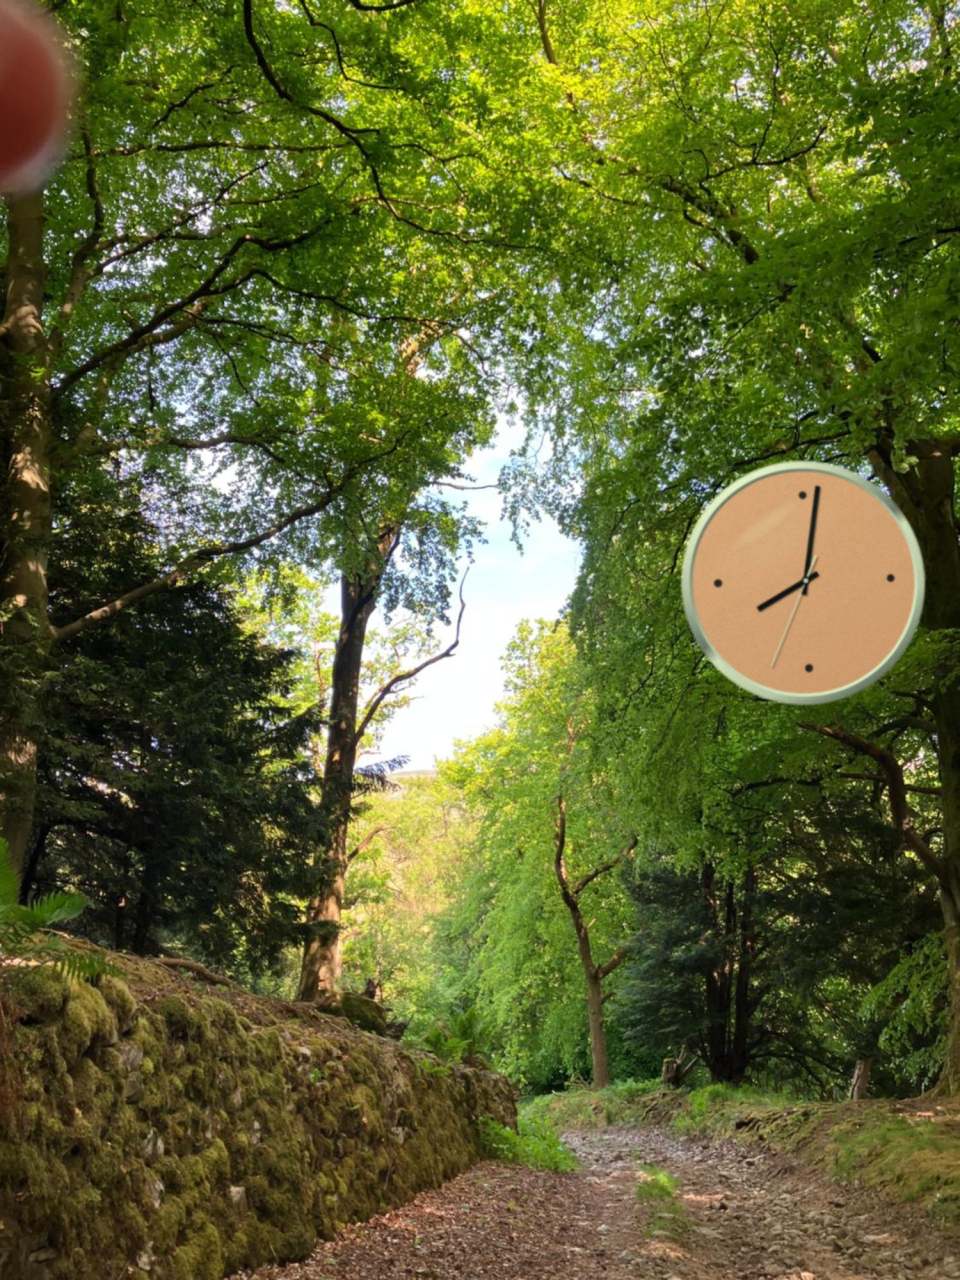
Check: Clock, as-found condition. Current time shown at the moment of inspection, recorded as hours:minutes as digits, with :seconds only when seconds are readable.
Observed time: 8:01:34
